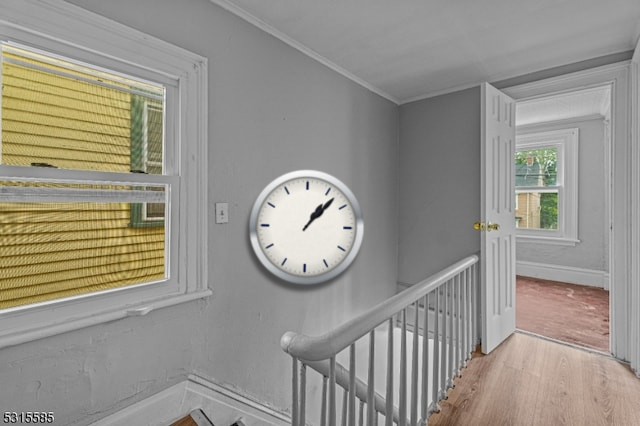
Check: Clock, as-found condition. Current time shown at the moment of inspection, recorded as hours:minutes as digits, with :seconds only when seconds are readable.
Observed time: 1:07
